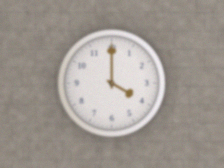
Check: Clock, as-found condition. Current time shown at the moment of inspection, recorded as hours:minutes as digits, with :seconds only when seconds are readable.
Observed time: 4:00
